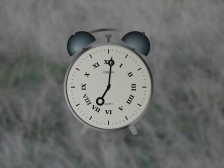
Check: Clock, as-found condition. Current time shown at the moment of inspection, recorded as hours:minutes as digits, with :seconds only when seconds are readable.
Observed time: 7:01
